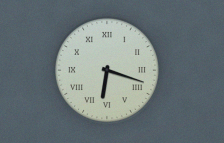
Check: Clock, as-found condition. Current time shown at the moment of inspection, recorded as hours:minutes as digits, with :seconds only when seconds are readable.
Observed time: 6:18
